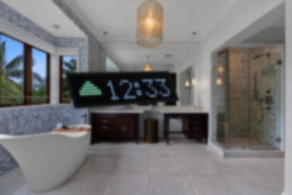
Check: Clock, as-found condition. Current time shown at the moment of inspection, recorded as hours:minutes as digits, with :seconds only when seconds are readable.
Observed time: 12:33
